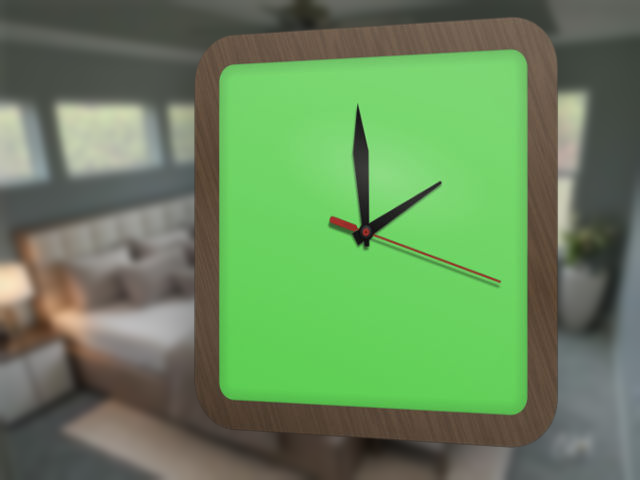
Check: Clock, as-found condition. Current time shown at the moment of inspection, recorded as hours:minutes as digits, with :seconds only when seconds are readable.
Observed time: 1:59:18
